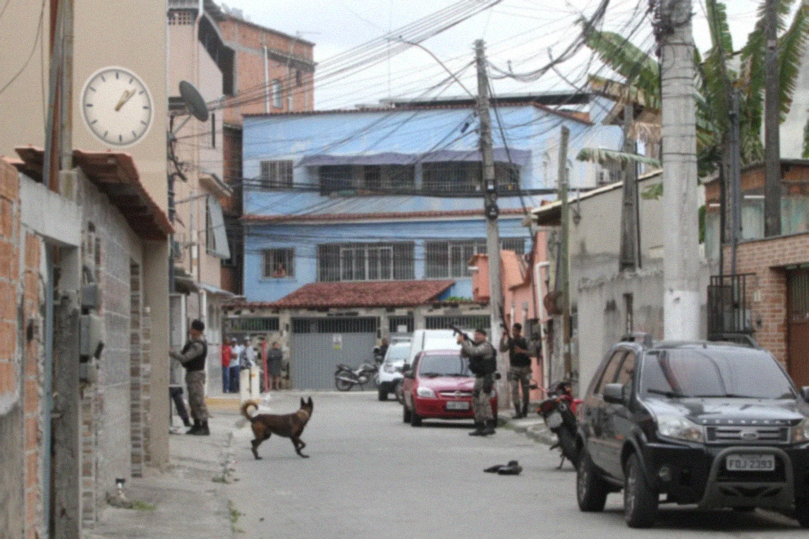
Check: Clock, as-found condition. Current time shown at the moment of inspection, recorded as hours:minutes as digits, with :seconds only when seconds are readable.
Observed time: 1:08
